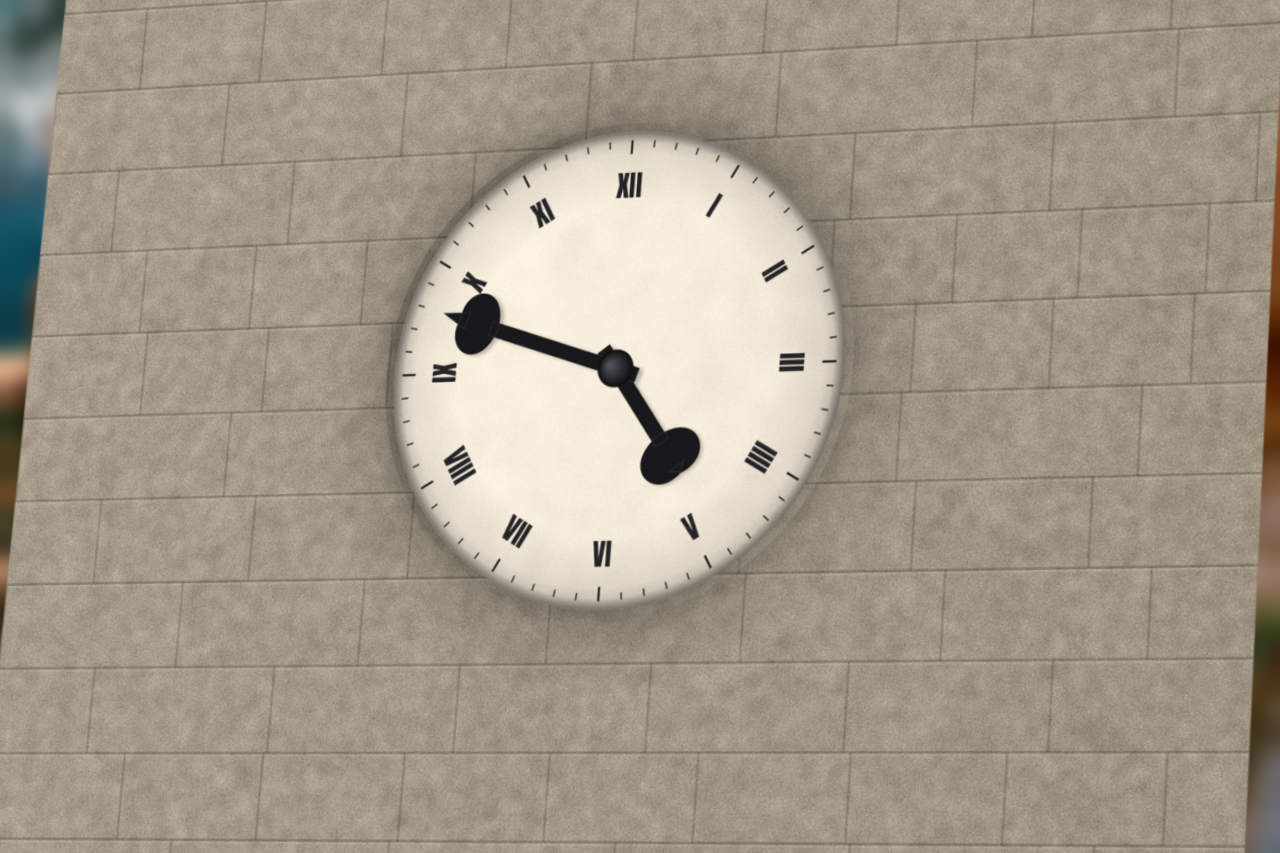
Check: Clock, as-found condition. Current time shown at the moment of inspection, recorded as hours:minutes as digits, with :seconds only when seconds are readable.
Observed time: 4:48
